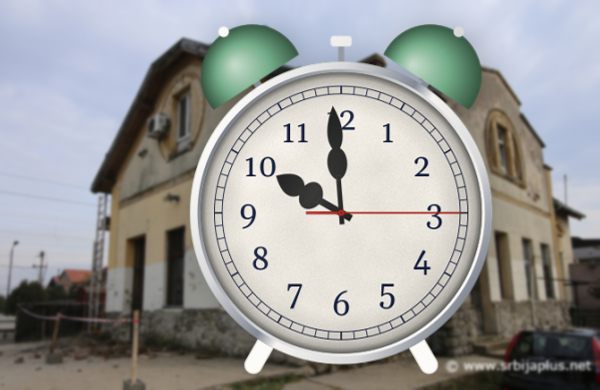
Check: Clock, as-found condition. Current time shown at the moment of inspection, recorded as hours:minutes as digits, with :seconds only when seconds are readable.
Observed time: 9:59:15
